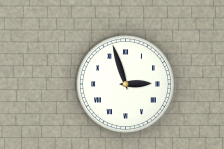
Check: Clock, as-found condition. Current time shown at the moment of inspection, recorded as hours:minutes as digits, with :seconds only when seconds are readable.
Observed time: 2:57
